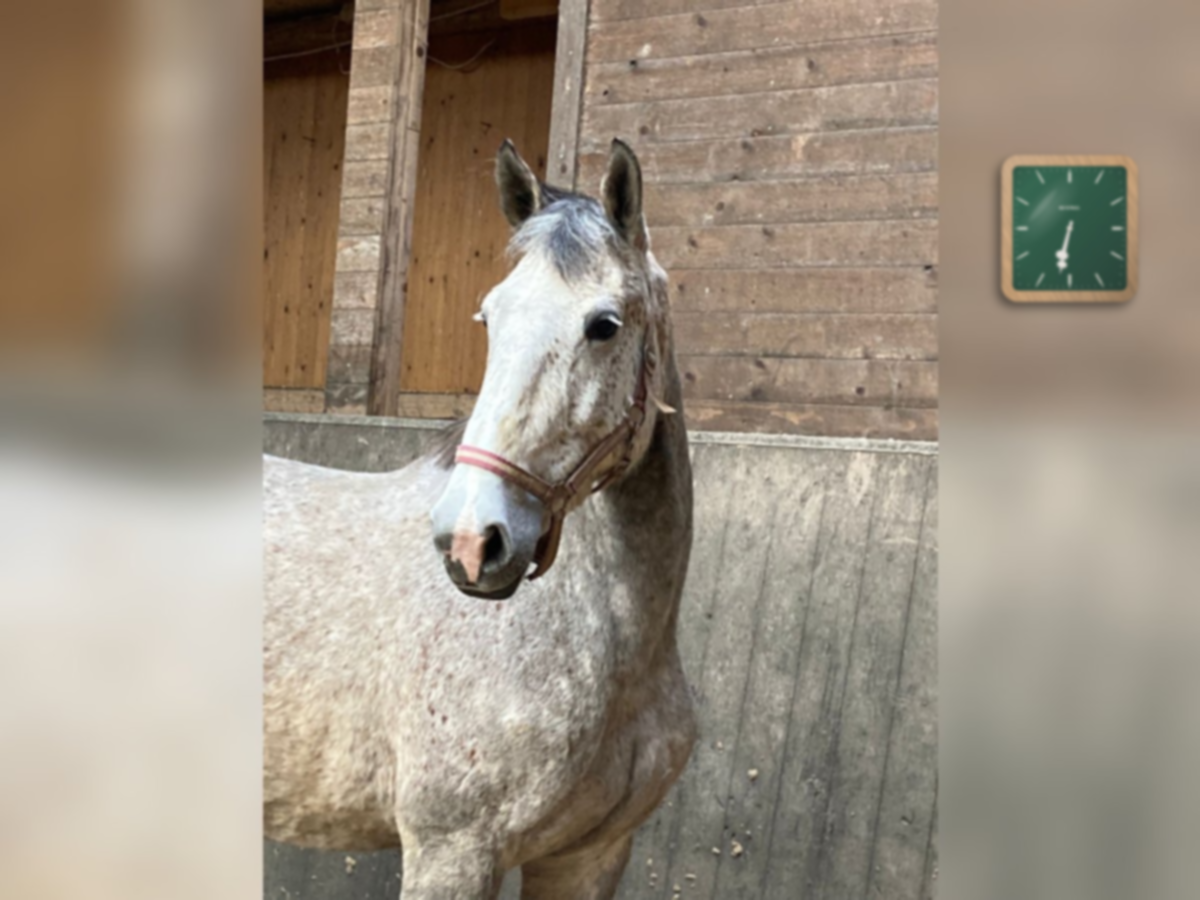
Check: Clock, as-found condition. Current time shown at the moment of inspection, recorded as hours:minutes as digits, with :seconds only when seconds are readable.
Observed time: 6:32
